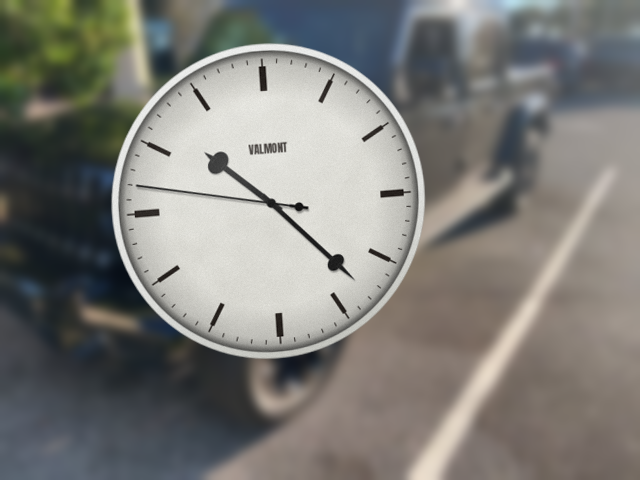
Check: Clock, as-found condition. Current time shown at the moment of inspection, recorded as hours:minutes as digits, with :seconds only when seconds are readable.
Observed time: 10:22:47
